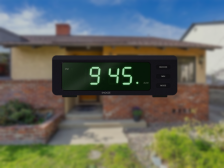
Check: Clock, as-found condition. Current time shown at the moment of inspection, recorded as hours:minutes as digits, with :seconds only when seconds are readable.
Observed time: 9:45
